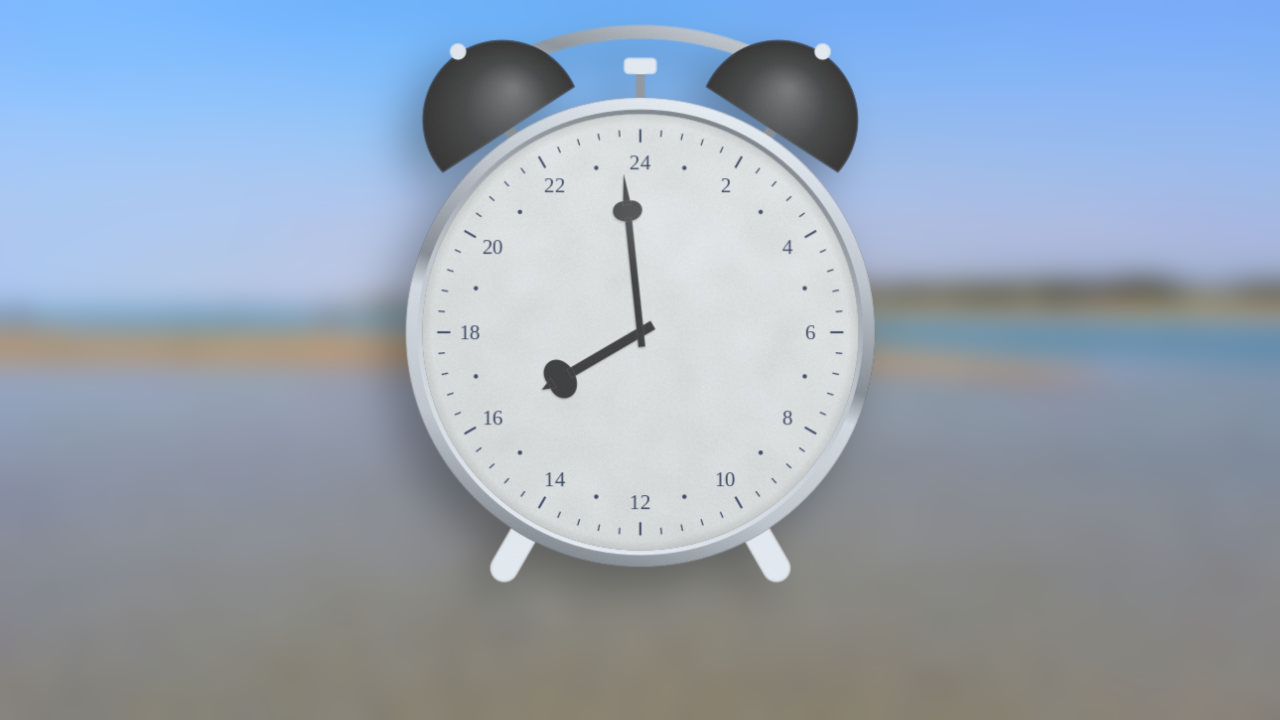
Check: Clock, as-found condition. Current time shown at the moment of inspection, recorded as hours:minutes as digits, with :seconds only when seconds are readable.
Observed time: 15:59
